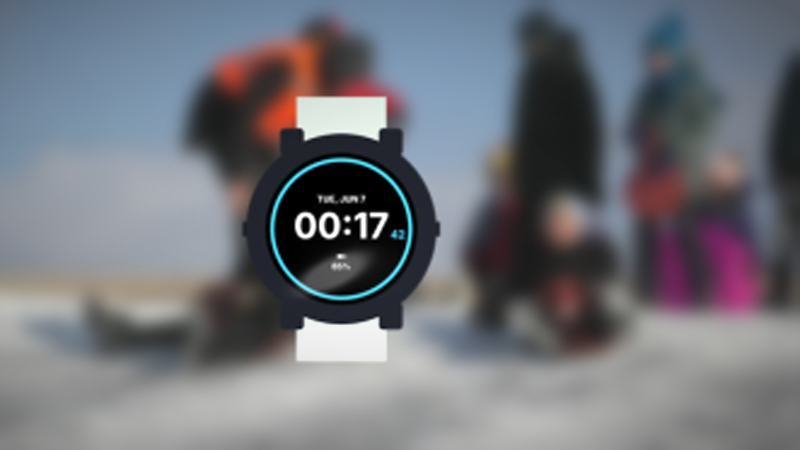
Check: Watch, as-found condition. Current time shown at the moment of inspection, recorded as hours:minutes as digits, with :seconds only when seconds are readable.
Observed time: 0:17
